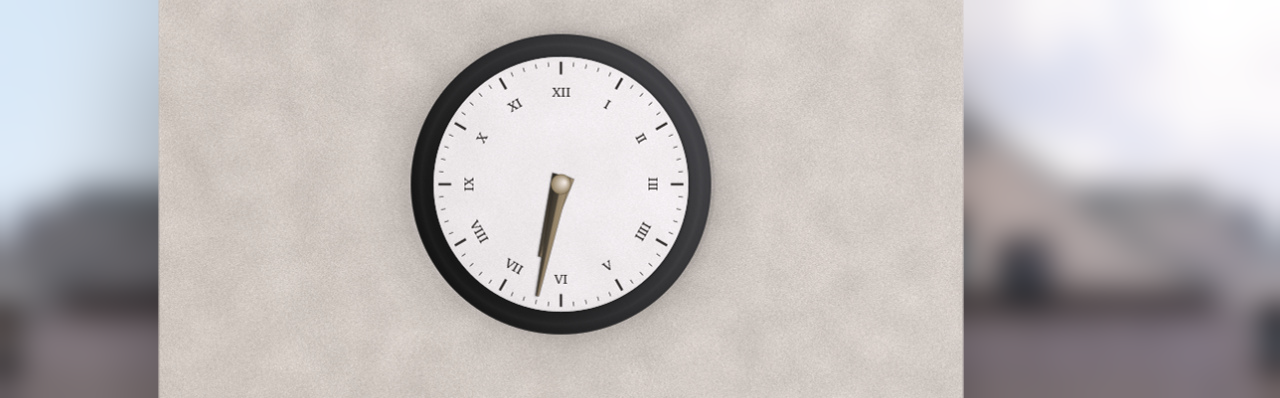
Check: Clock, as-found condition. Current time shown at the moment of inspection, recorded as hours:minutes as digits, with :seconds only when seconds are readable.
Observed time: 6:32
